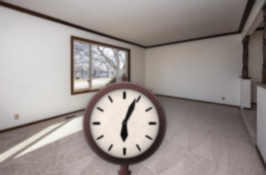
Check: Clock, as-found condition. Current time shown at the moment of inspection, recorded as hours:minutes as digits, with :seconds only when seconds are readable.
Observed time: 6:04
